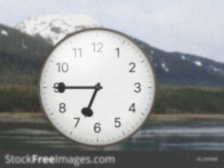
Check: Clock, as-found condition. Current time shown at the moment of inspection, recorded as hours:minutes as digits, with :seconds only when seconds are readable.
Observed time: 6:45
